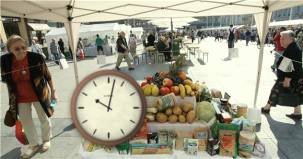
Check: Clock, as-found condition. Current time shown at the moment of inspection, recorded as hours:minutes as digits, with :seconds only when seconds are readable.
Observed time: 10:02
